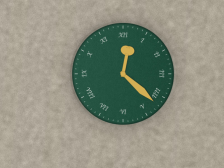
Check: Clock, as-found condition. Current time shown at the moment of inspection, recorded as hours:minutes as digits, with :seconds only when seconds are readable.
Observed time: 12:22
